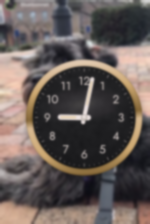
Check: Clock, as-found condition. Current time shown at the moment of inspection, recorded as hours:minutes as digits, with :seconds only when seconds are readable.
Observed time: 9:02
